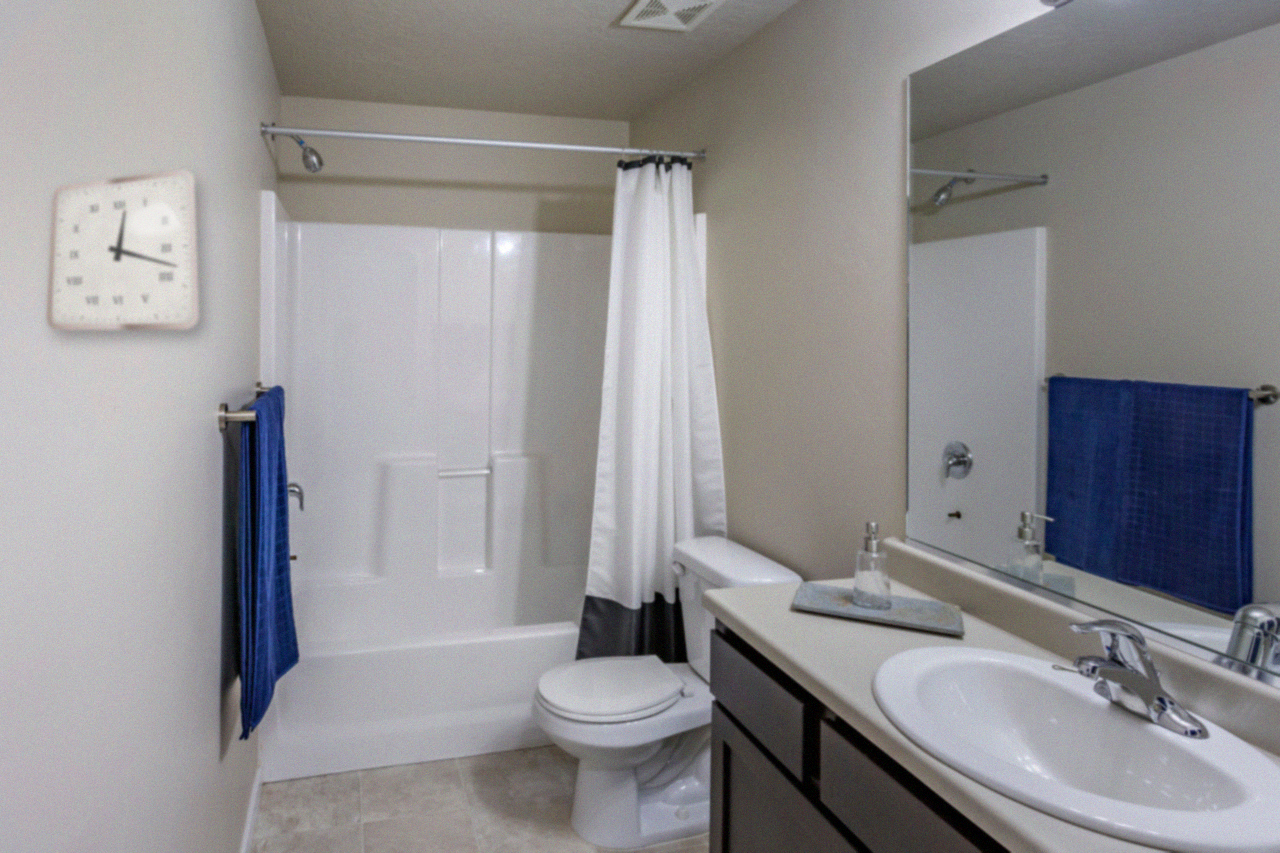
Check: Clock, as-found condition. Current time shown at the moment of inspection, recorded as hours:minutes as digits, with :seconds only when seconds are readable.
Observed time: 12:18
